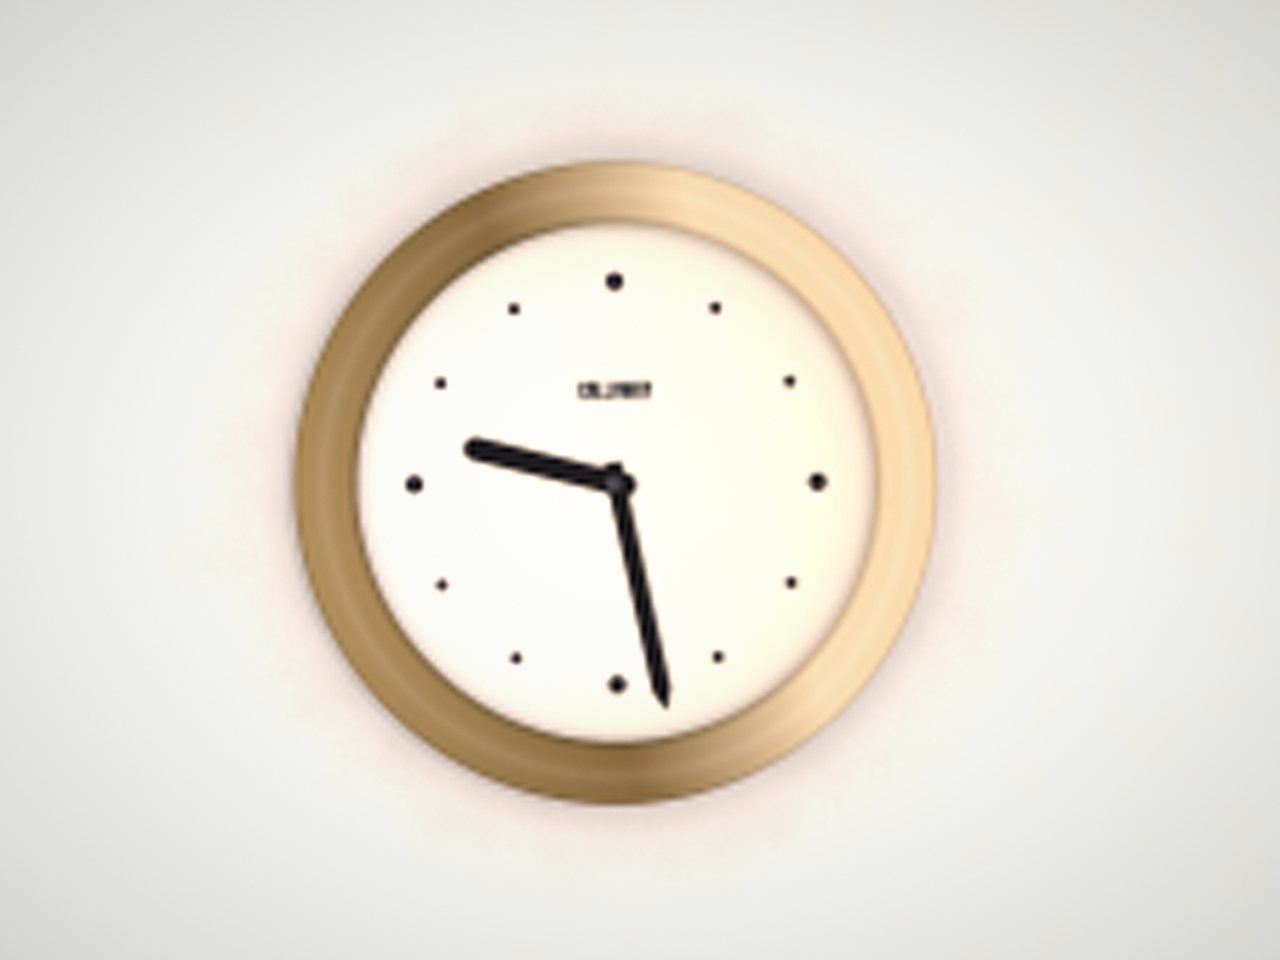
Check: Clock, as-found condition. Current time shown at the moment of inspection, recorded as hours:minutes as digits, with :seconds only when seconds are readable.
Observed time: 9:28
